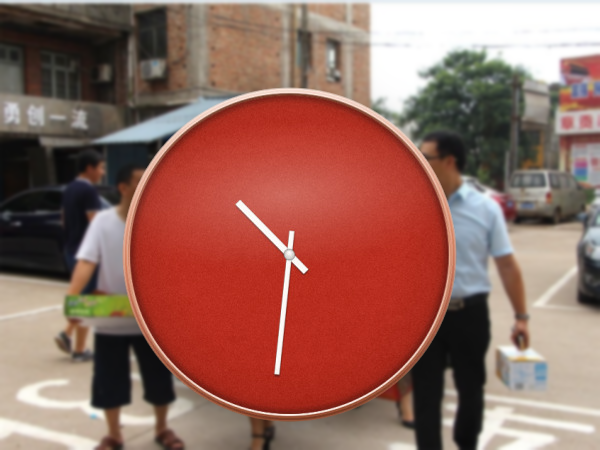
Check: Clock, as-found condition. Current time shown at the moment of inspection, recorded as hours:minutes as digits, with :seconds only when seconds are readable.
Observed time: 10:31
